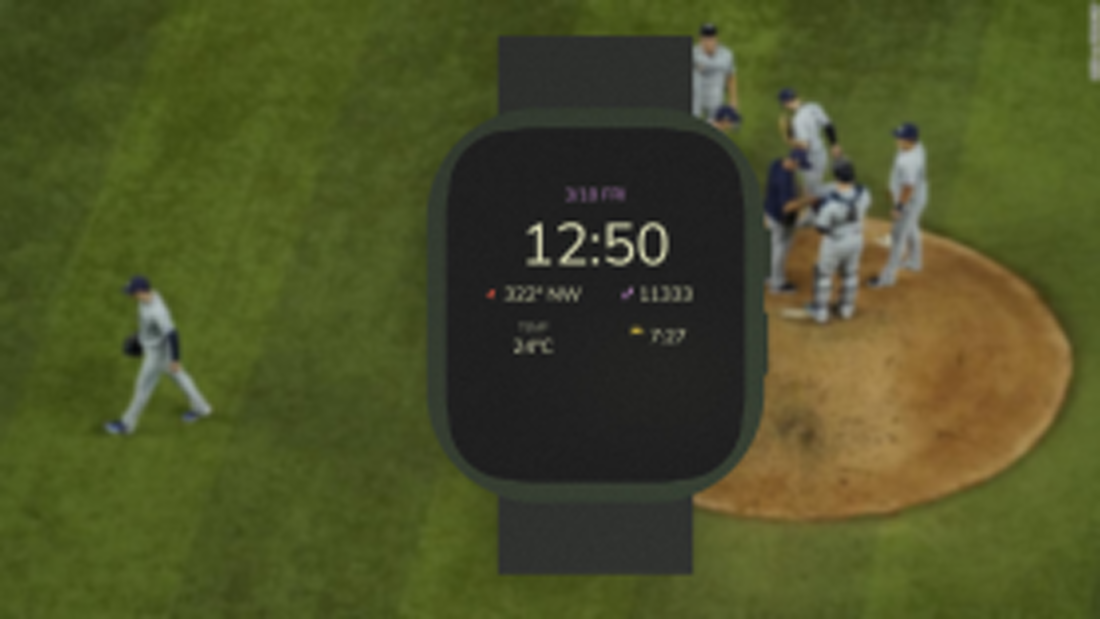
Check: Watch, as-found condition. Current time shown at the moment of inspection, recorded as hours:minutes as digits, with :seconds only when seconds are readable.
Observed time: 12:50
